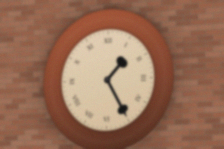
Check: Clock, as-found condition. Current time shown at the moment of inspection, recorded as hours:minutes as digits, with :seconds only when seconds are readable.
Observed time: 1:25
